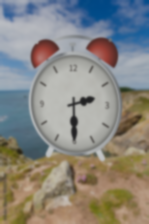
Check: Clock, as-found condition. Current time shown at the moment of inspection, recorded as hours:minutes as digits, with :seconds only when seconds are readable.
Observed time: 2:30
